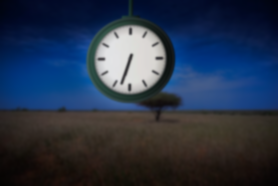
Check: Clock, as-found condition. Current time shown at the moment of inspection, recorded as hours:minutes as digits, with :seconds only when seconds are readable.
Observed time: 6:33
